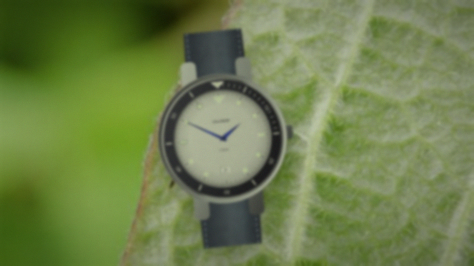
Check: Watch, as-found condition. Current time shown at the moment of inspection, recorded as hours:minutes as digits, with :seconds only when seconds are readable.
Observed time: 1:50
